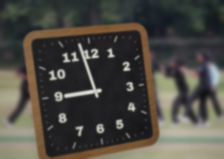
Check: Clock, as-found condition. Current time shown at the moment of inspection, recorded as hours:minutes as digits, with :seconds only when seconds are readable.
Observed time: 8:58
